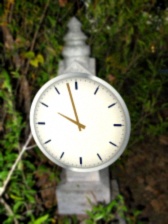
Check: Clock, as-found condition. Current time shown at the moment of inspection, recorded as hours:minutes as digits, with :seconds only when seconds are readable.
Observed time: 9:58
